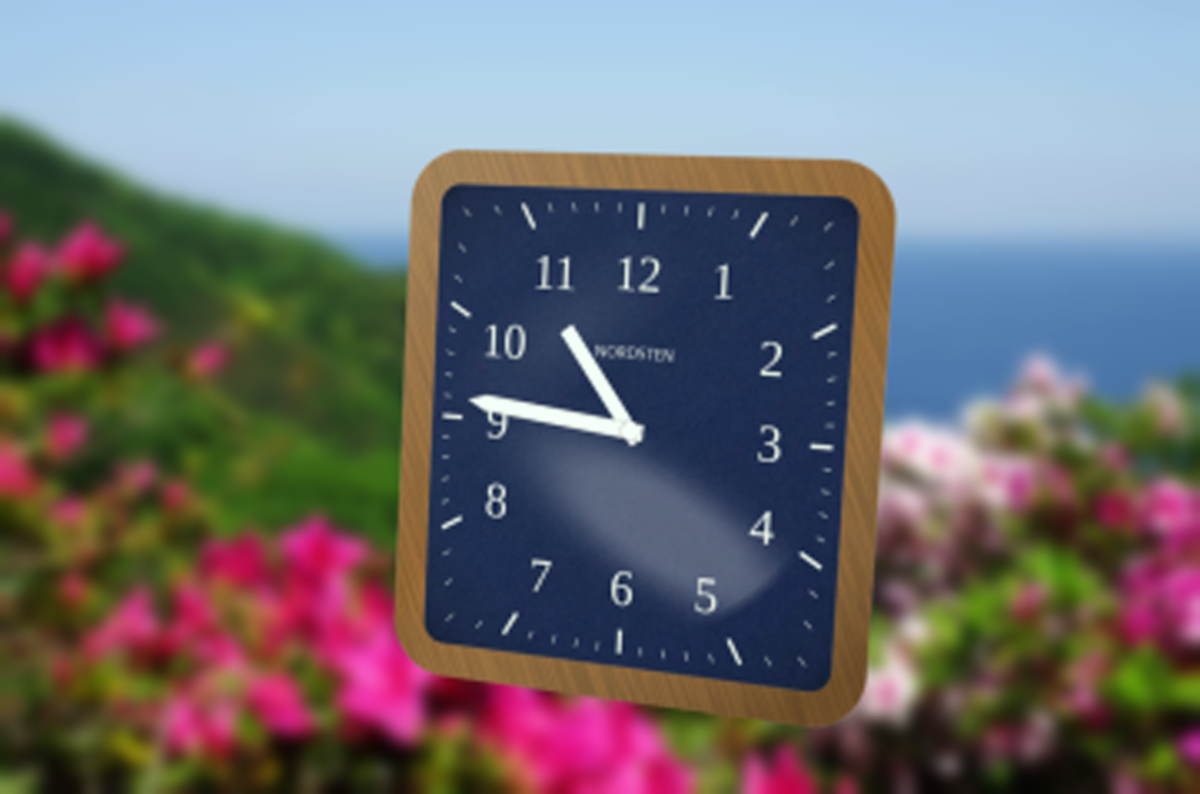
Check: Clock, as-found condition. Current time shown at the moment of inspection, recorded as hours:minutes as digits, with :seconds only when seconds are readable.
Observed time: 10:46
